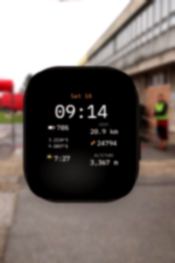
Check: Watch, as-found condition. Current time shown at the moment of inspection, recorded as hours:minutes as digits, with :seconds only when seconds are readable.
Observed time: 9:14
